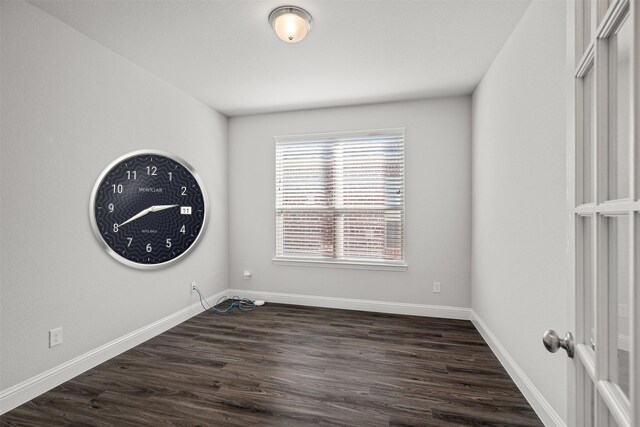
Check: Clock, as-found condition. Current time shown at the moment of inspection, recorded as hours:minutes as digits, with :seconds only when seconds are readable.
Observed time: 2:40
